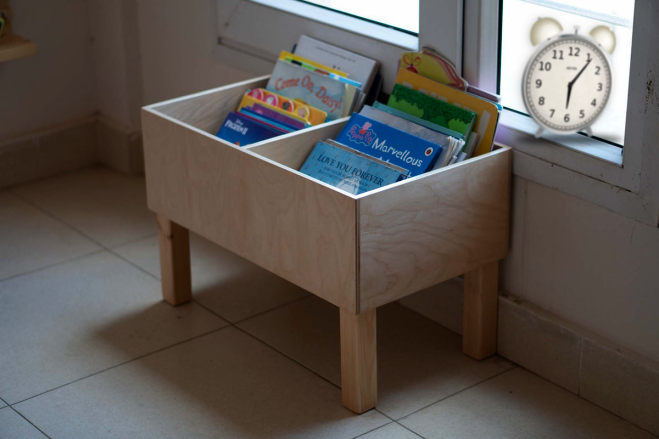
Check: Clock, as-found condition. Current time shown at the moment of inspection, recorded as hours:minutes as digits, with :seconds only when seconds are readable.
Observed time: 6:06
